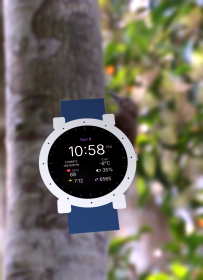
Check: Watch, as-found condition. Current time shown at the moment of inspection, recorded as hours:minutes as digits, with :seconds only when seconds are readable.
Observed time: 10:58
